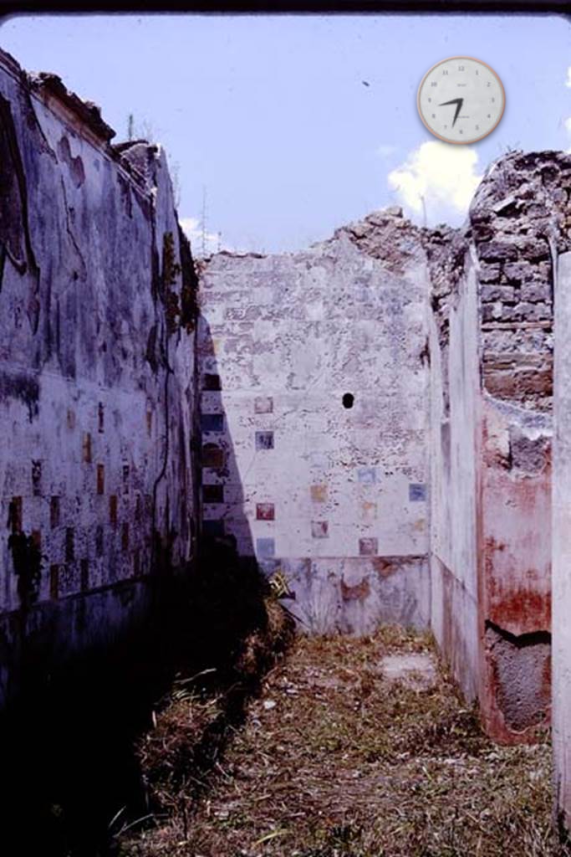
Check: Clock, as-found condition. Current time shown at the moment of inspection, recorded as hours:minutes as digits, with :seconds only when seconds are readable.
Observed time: 8:33
